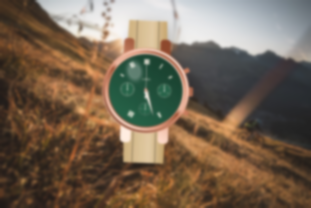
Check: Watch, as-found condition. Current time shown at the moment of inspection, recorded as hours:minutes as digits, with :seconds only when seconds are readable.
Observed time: 5:27
